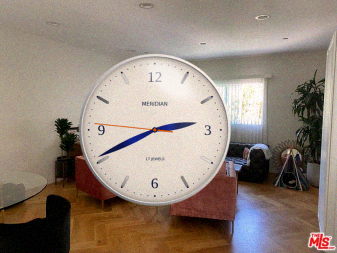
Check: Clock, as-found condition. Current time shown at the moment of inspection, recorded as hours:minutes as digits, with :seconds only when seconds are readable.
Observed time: 2:40:46
